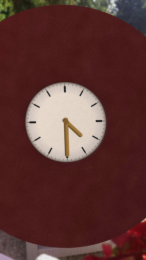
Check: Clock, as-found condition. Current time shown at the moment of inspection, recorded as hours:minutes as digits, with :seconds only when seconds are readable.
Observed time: 4:30
